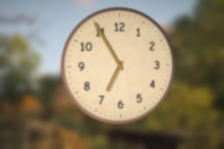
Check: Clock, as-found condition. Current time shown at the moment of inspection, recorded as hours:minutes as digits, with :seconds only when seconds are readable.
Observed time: 6:55
